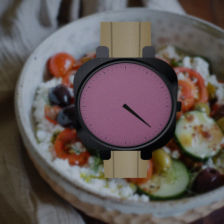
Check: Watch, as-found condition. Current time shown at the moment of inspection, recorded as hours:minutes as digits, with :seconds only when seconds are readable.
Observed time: 4:22
